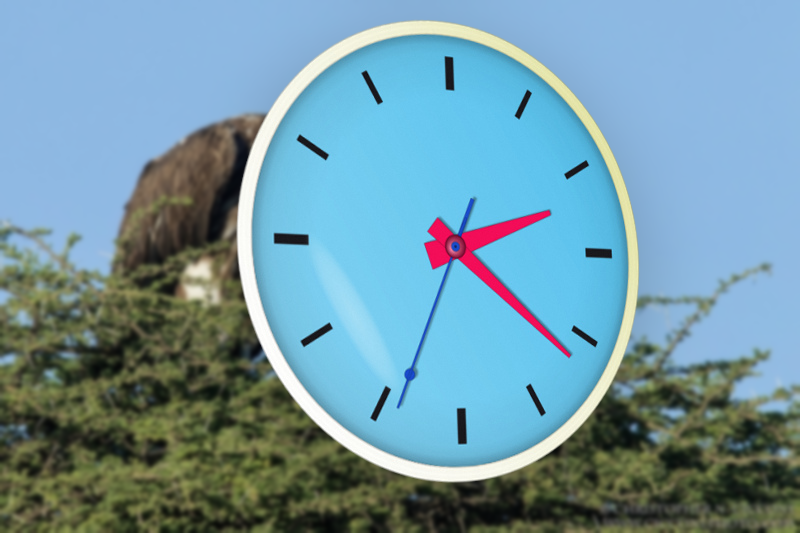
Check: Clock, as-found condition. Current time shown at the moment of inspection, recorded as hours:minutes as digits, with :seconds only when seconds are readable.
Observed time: 2:21:34
